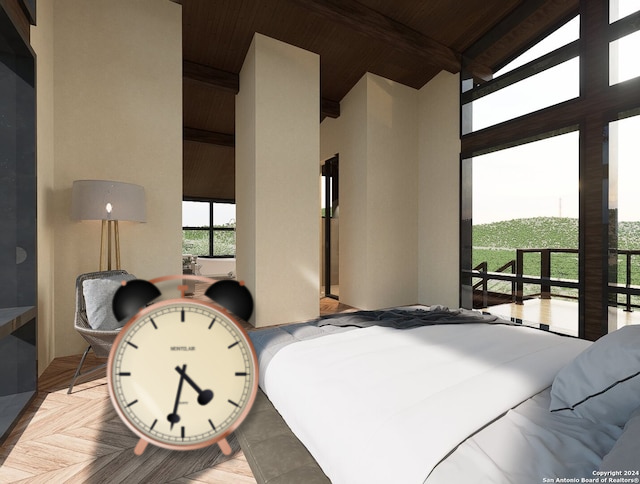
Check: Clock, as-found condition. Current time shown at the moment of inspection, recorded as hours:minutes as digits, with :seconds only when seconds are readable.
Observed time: 4:32
